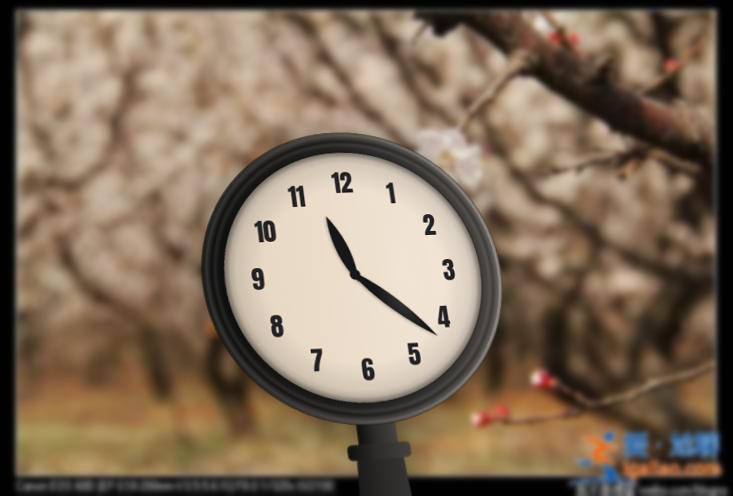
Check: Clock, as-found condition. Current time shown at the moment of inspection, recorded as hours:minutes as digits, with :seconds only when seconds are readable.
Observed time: 11:22
